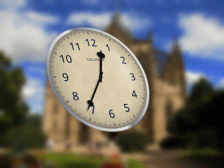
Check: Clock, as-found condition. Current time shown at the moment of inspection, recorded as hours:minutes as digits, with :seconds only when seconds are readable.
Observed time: 12:36
